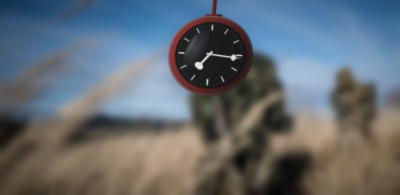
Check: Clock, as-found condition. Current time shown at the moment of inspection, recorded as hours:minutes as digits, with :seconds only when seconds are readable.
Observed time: 7:16
